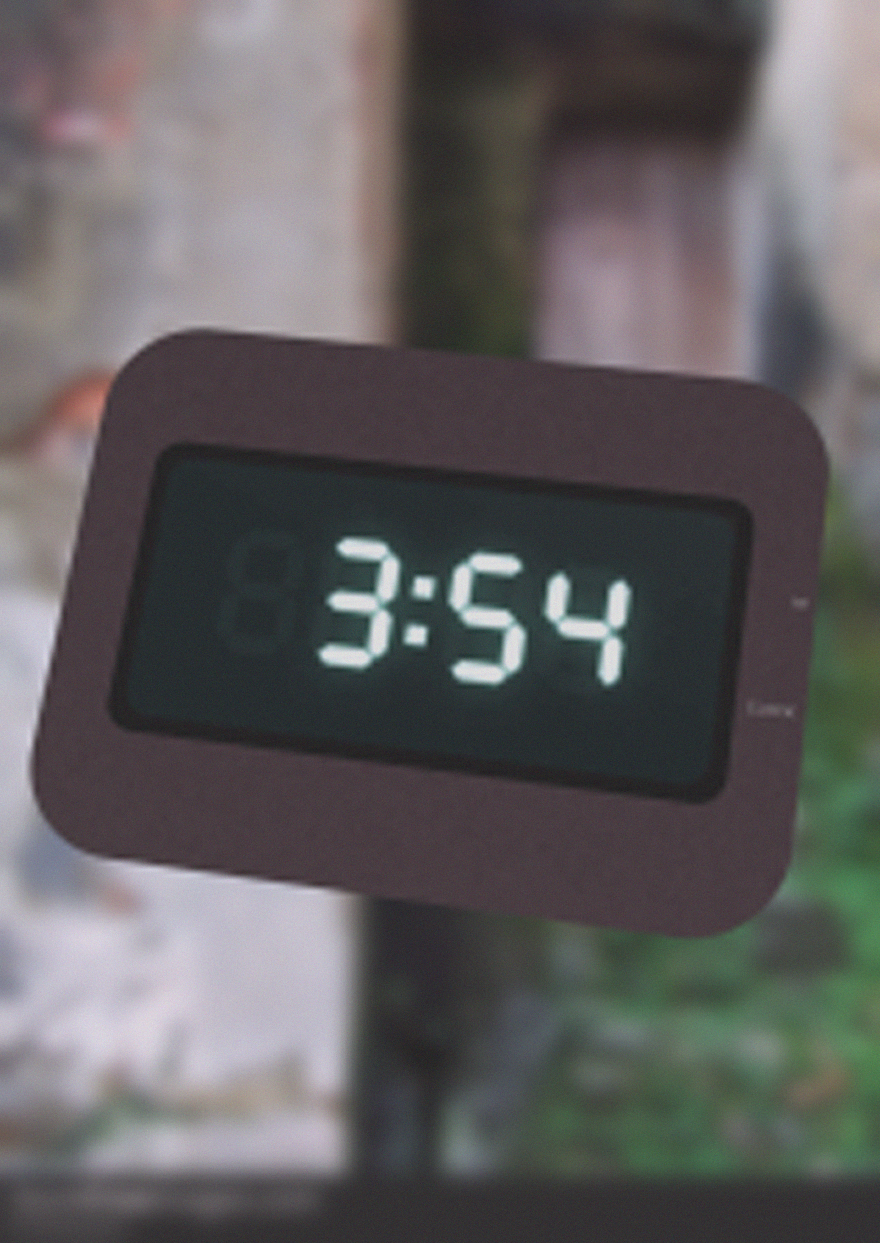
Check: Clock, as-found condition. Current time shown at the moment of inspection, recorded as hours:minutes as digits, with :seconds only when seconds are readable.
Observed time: 3:54
